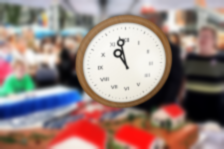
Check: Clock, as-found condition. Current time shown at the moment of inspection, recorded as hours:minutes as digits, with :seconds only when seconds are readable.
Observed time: 10:58
